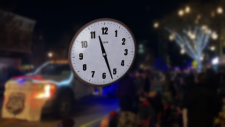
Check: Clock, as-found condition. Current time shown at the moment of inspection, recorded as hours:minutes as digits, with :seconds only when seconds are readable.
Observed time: 11:27
